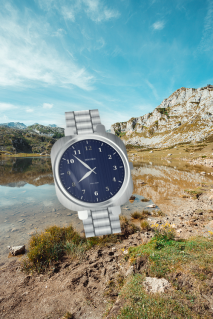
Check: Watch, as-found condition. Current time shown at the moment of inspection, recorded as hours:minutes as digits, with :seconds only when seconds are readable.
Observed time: 7:53
